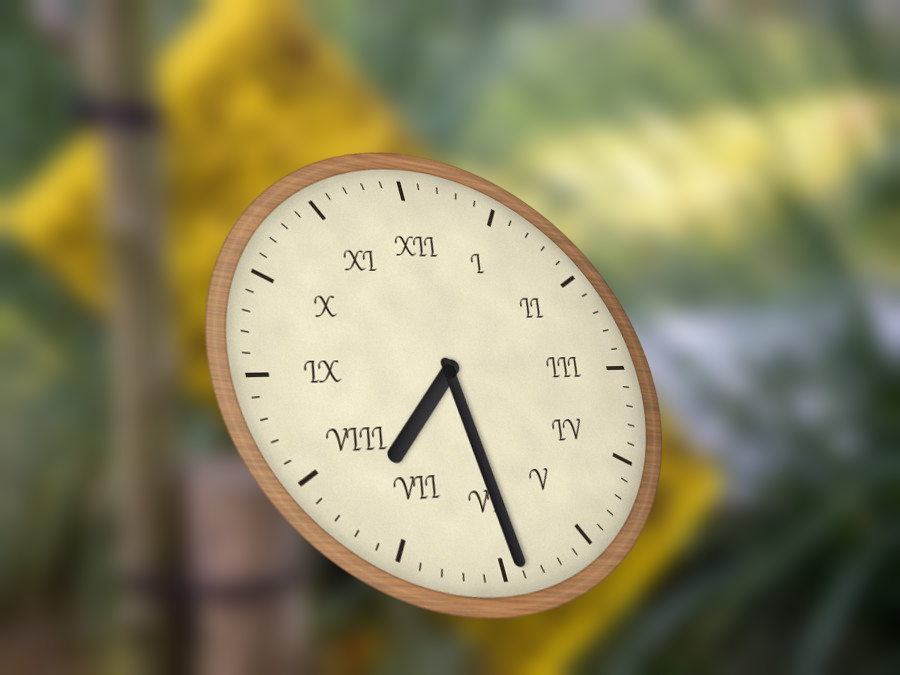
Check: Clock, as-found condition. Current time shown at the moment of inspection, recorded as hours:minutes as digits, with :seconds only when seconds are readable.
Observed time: 7:29
